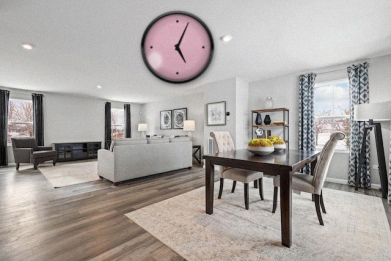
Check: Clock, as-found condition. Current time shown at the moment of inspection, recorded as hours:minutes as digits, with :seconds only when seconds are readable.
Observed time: 5:04
